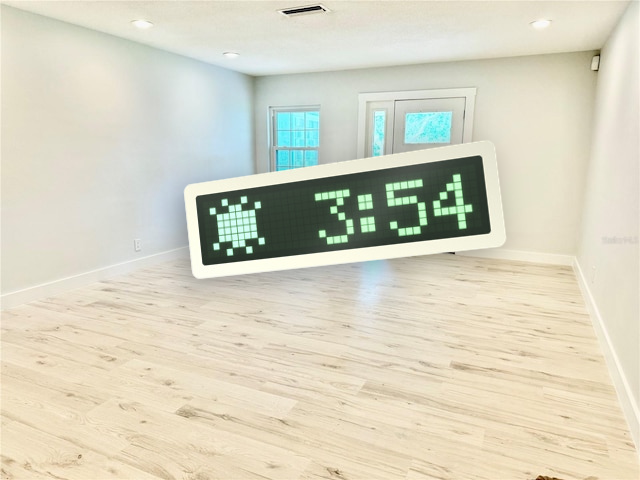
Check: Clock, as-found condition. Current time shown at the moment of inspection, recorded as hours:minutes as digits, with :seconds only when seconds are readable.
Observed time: 3:54
